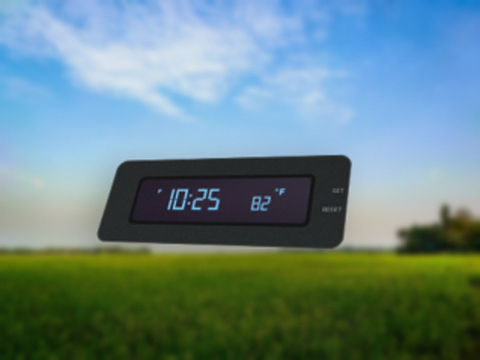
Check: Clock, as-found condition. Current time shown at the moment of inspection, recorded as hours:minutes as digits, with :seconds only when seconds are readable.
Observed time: 10:25
